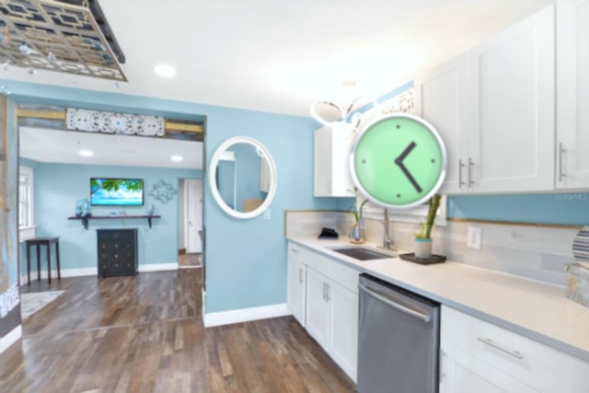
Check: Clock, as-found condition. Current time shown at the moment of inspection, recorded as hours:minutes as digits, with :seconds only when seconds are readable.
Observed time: 1:24
